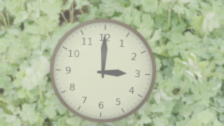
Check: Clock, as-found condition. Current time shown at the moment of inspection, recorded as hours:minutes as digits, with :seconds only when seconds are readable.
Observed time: 3:00
